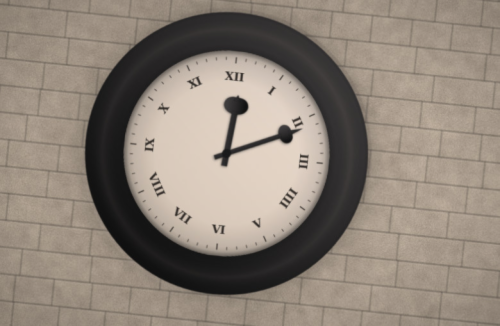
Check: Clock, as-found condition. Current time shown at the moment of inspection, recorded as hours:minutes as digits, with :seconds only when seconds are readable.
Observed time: 12:11
